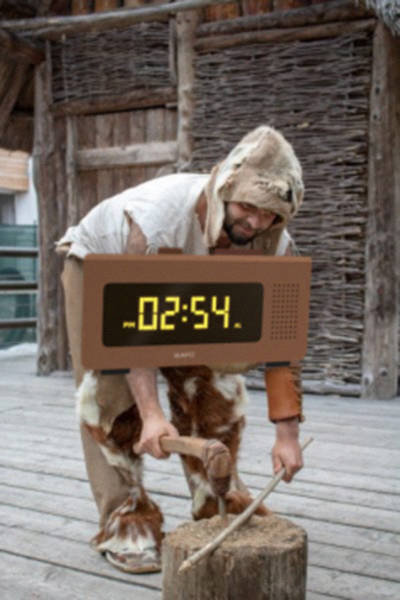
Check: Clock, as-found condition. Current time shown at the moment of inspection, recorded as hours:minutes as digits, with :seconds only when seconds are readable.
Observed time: 2:54
